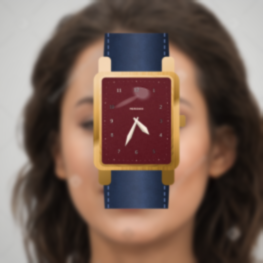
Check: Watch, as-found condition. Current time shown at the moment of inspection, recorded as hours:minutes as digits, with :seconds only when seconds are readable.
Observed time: 4:34
